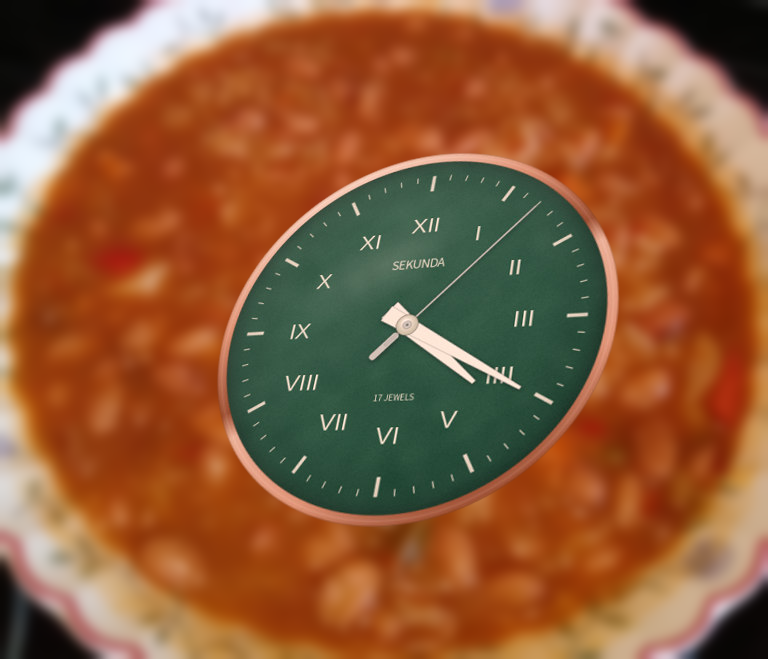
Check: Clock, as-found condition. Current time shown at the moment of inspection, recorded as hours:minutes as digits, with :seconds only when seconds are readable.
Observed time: 4:20:07
